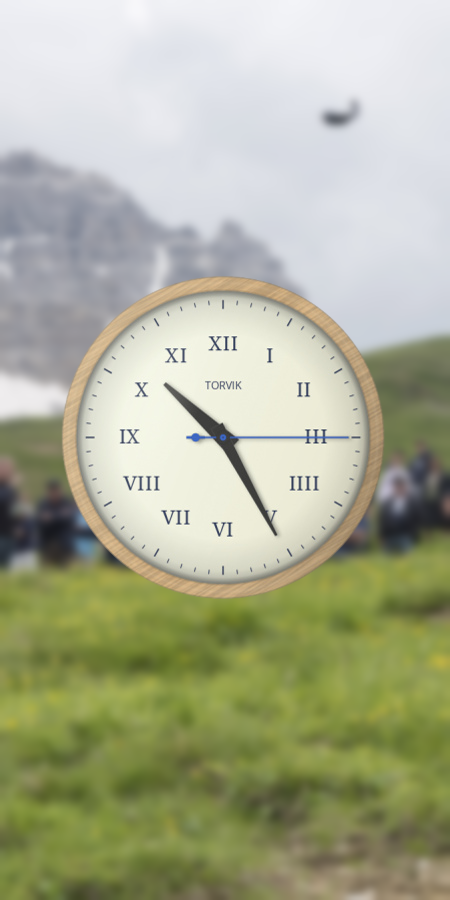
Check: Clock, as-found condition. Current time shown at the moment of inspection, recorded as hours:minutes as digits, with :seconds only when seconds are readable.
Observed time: 10:25:15
